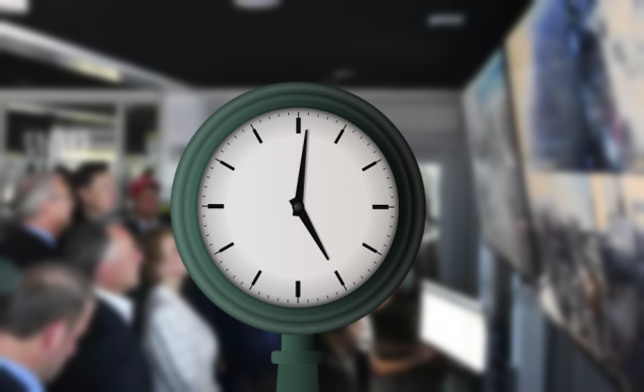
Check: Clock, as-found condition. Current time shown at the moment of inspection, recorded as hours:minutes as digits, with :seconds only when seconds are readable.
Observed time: 5:01
